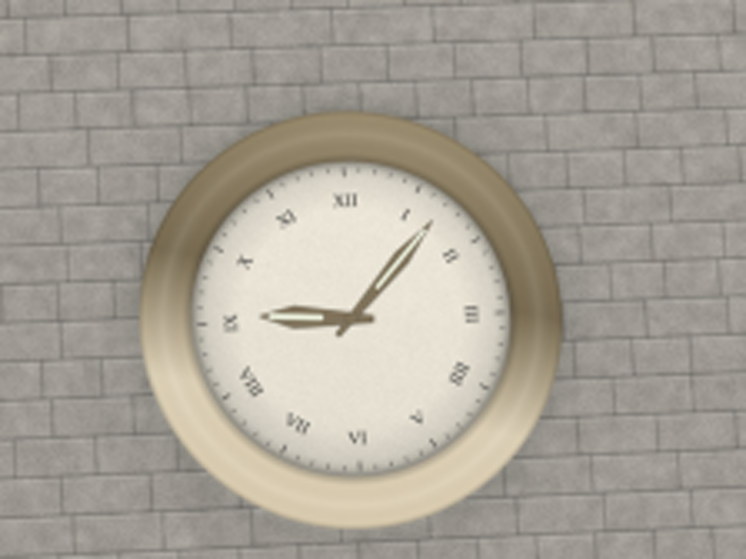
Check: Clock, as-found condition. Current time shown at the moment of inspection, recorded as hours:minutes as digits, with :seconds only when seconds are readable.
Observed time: 9:07
